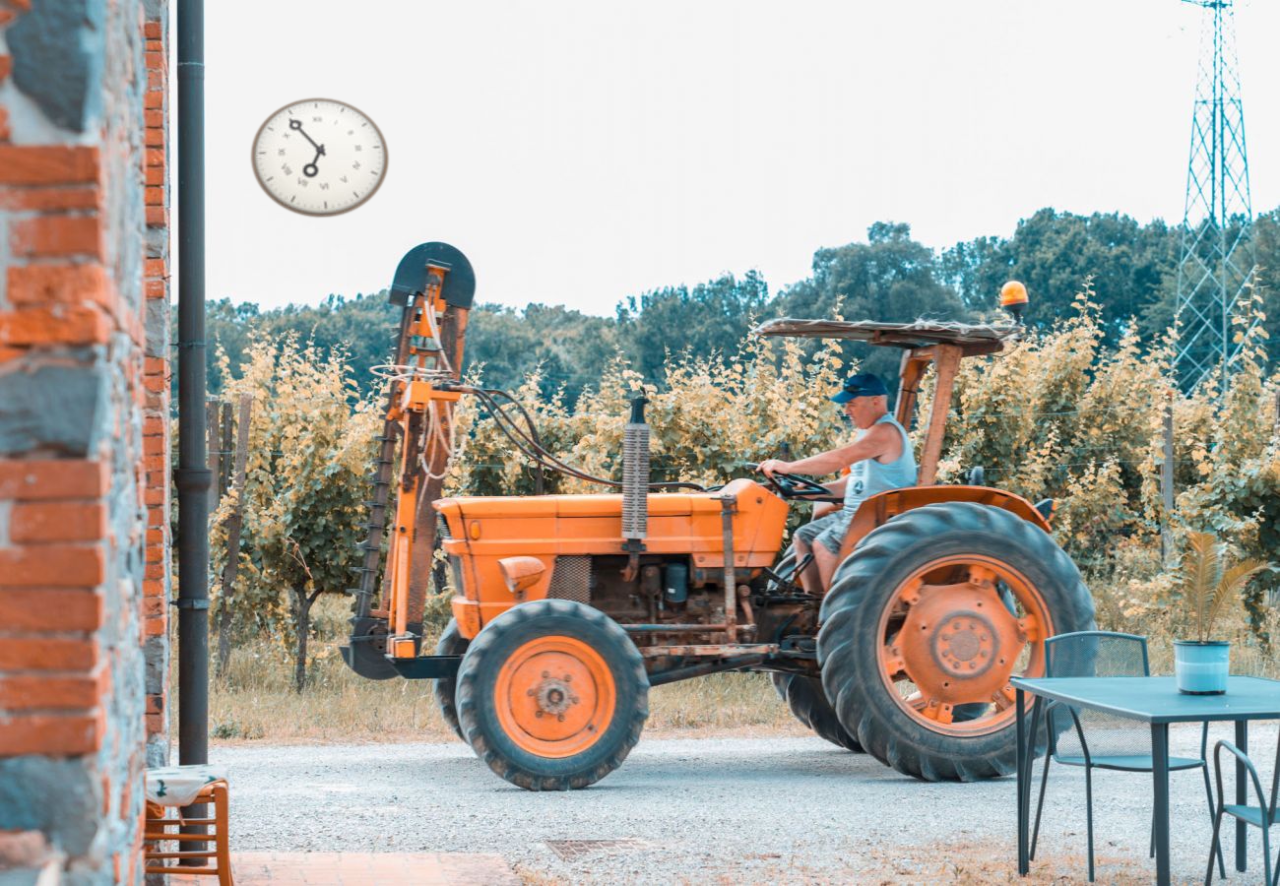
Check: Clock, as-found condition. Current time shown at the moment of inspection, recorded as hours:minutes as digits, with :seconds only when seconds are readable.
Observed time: 6:54
